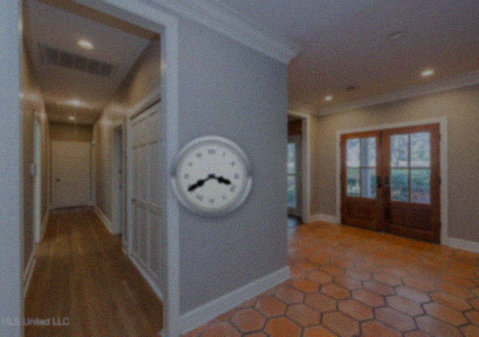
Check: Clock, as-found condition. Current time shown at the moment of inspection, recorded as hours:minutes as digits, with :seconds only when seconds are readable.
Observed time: 3:40
